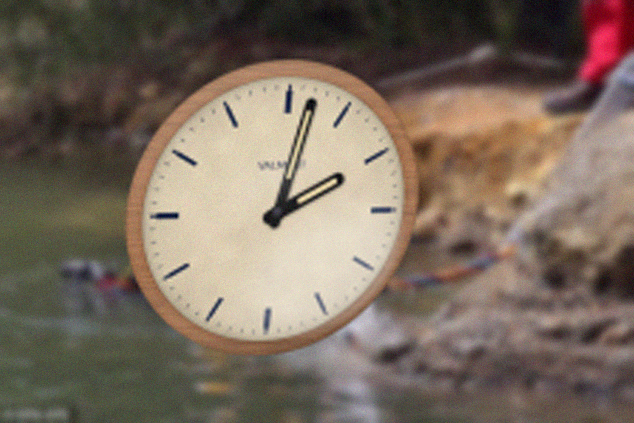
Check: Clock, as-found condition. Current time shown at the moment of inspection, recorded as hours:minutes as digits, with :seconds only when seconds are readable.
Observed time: 2:02
